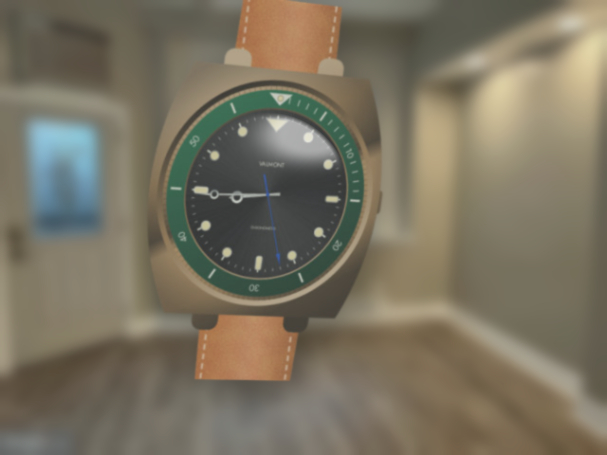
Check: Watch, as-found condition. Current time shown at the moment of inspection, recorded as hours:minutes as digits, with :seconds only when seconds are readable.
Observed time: 8:44:27
